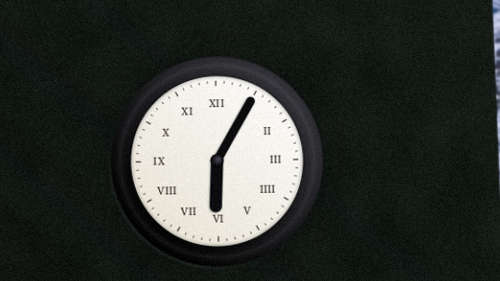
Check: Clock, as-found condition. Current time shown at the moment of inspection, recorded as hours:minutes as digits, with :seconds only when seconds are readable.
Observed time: 6:05
